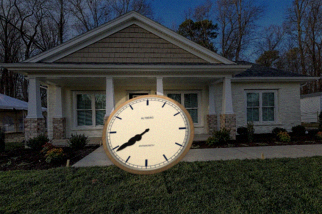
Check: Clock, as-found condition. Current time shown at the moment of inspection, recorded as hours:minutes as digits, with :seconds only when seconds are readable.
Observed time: 7:39
